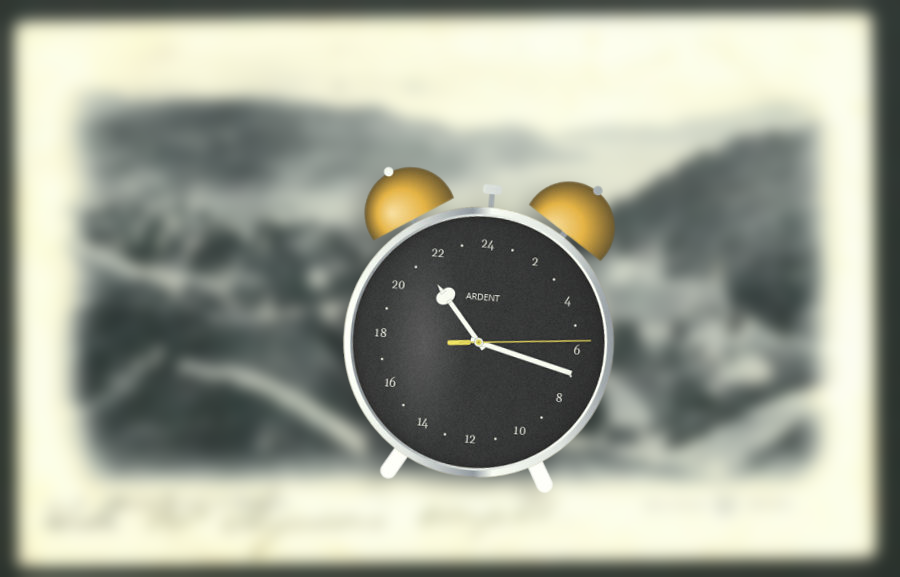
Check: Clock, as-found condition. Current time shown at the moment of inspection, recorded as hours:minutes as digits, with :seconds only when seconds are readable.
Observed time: 21:17:14
